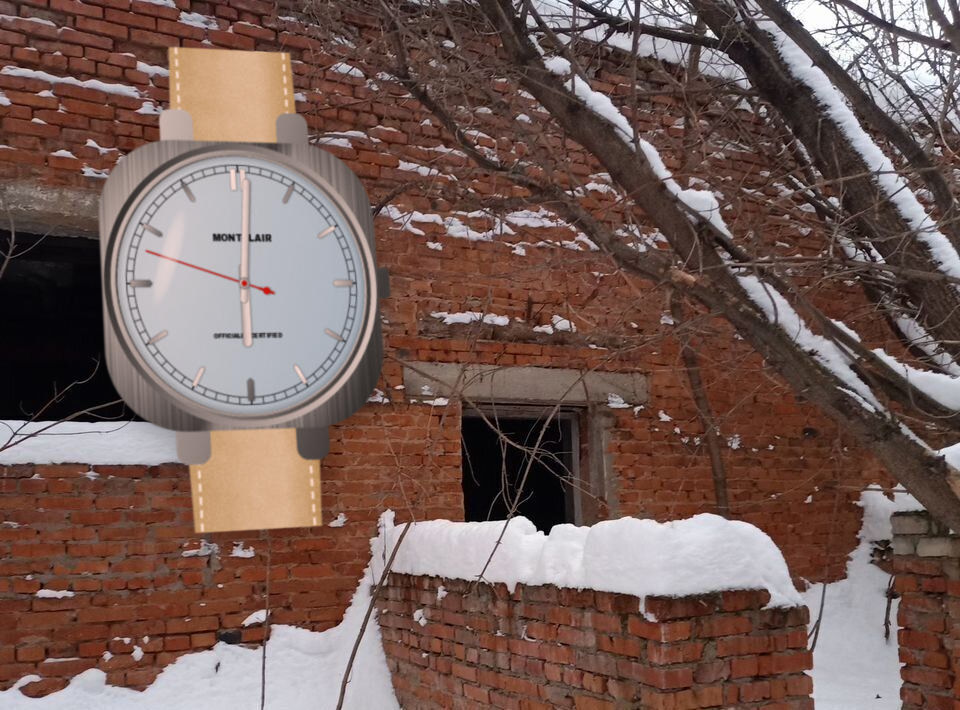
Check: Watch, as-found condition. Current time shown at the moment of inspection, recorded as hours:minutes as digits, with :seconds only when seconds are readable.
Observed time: 6:00:48
